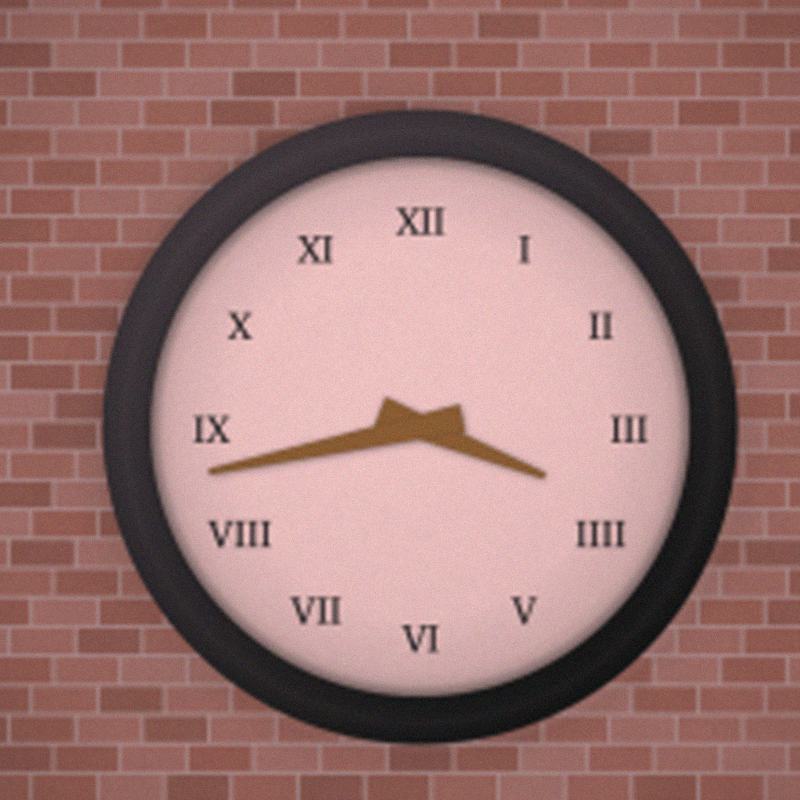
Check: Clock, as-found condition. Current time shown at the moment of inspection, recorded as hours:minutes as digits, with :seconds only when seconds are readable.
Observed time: 3:43
